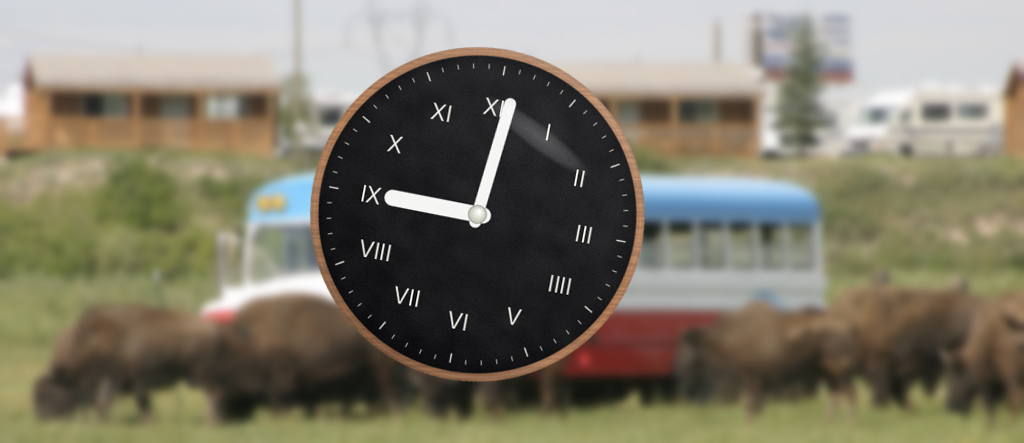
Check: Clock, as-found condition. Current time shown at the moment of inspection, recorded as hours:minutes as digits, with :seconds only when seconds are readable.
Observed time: 9:01
